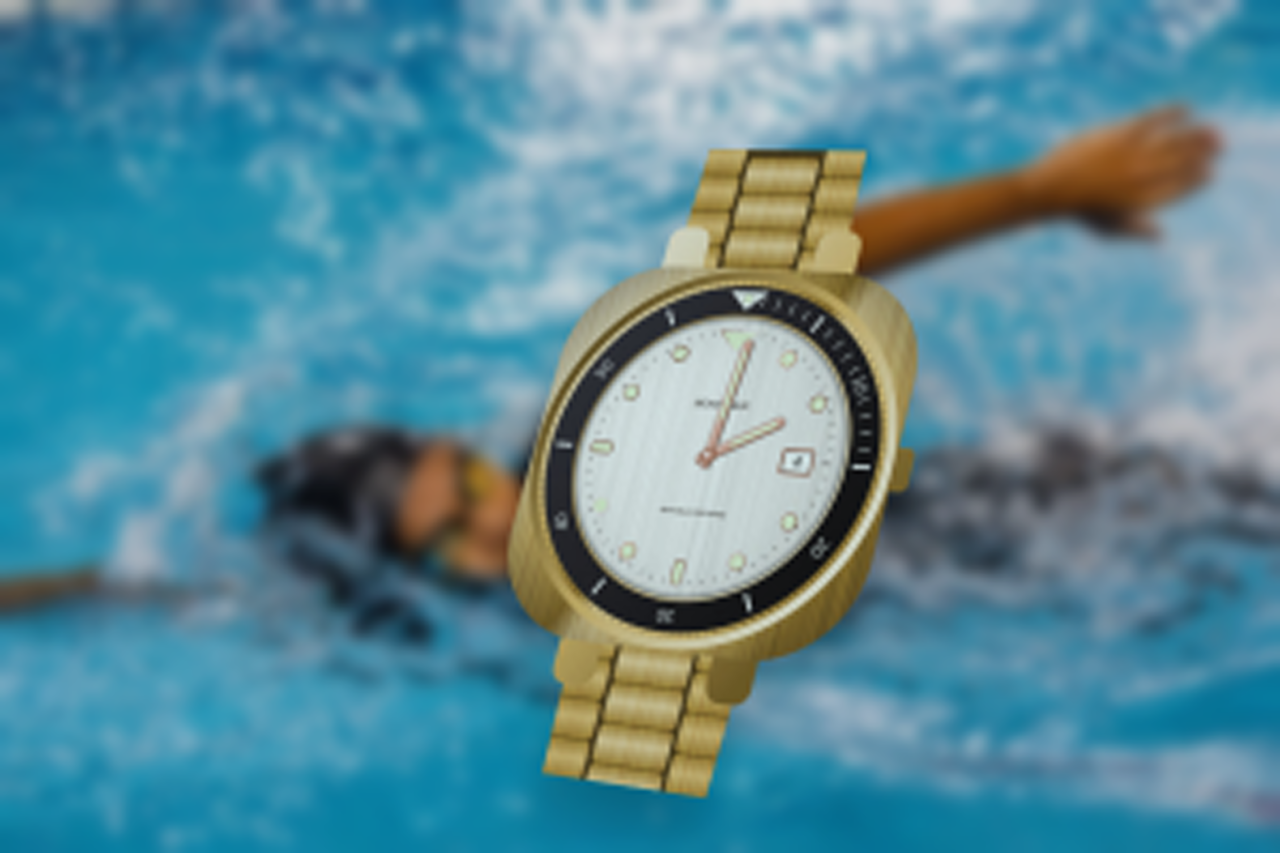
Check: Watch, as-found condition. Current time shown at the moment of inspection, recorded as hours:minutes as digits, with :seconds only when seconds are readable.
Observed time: 2:01
